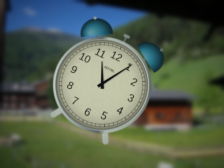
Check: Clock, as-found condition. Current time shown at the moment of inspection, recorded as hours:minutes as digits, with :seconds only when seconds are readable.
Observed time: 11:05
